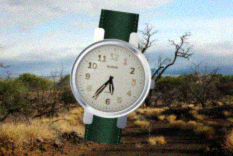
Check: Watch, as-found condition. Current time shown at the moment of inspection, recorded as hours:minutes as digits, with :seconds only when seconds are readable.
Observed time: 5:36
